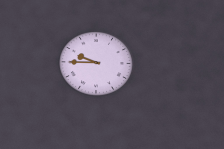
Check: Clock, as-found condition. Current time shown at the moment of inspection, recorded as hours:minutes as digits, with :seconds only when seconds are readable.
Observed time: 9:45
